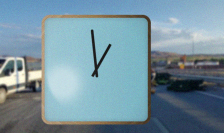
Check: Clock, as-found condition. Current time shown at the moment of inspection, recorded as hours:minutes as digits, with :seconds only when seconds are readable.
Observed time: 12:59
